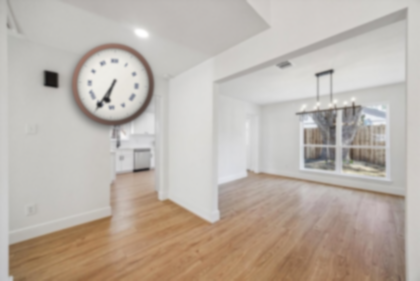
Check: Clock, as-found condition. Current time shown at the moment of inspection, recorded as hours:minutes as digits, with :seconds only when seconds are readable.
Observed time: 6:35
